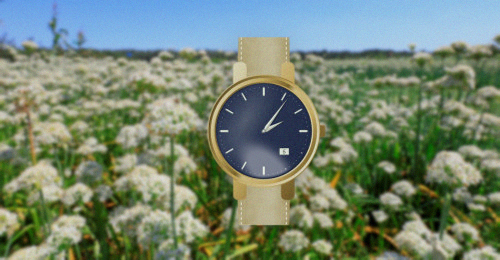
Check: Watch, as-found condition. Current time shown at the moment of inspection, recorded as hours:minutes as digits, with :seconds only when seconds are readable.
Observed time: 2:06
